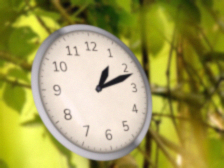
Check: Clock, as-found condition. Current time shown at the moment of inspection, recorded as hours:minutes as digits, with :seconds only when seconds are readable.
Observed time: 1:12
